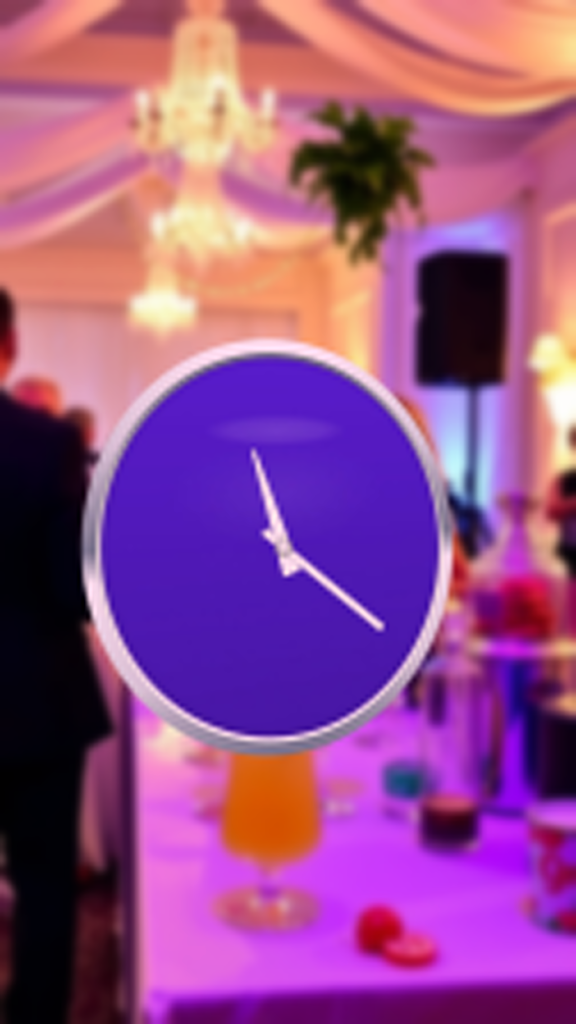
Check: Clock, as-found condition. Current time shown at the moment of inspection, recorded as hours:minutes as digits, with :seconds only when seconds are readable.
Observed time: 11:21
